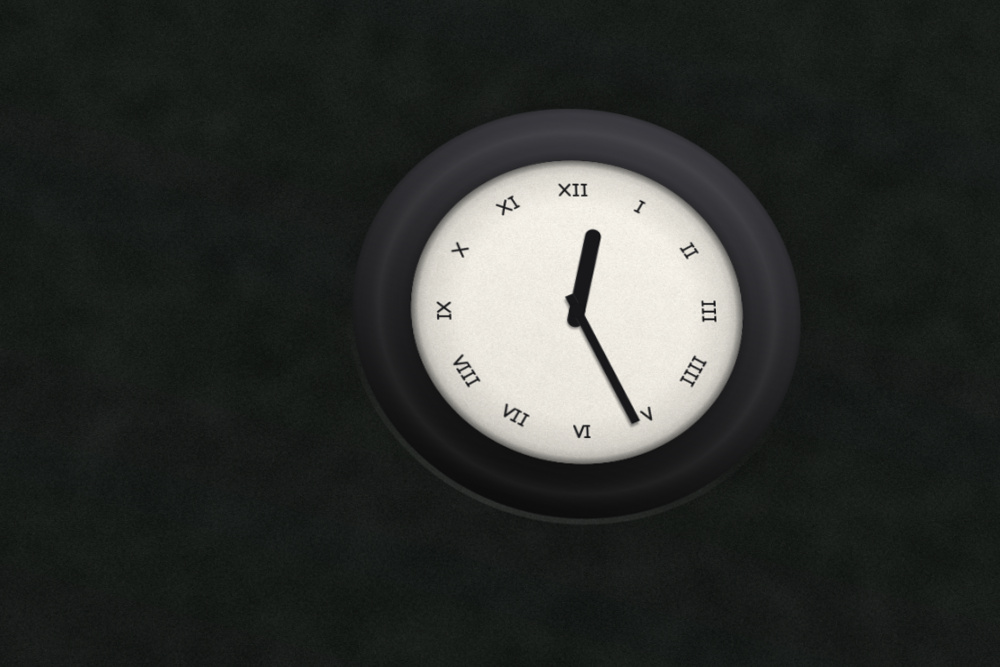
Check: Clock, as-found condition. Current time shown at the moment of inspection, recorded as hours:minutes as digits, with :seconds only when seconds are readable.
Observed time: 12:26
